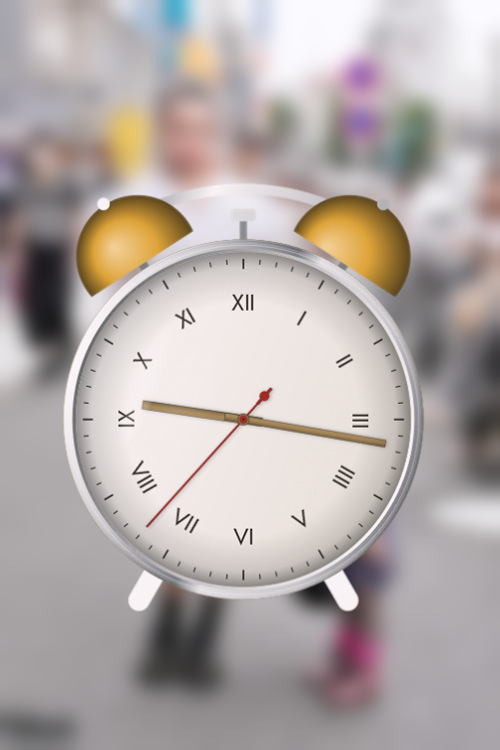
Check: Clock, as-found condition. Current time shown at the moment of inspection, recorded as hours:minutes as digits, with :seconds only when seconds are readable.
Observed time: 9:16:37
